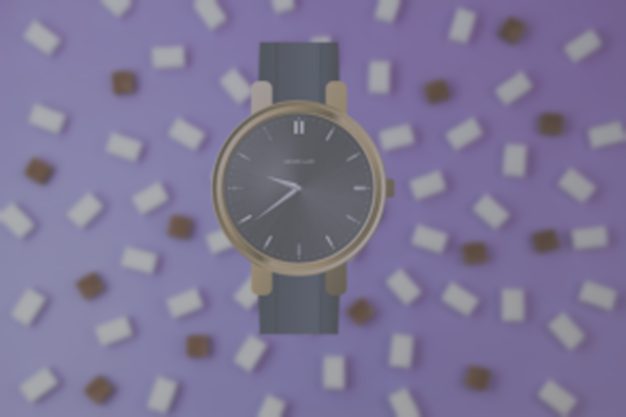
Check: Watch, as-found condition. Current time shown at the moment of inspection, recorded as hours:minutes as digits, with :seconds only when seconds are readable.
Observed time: 9:39
